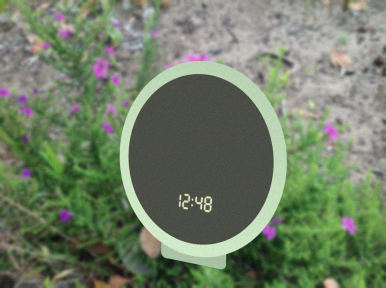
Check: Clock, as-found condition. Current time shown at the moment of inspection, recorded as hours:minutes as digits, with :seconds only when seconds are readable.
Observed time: 12:48
